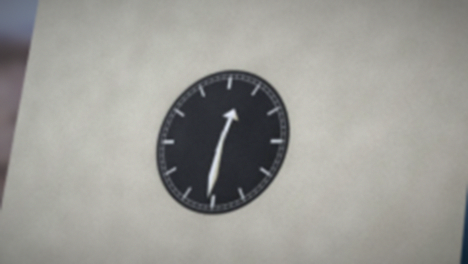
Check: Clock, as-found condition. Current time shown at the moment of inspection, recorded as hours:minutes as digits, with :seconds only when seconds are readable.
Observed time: 12:31
